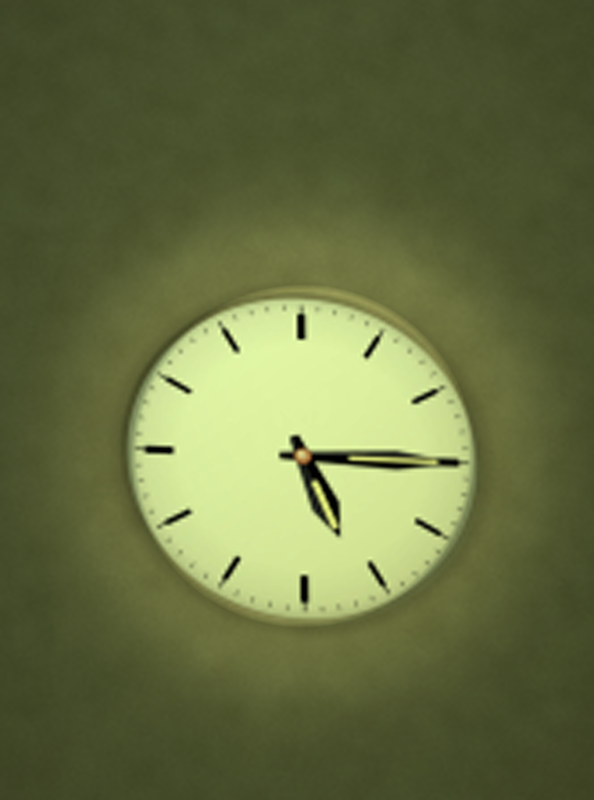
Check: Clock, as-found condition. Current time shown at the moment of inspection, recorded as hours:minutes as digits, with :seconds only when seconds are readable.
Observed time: 5:15
